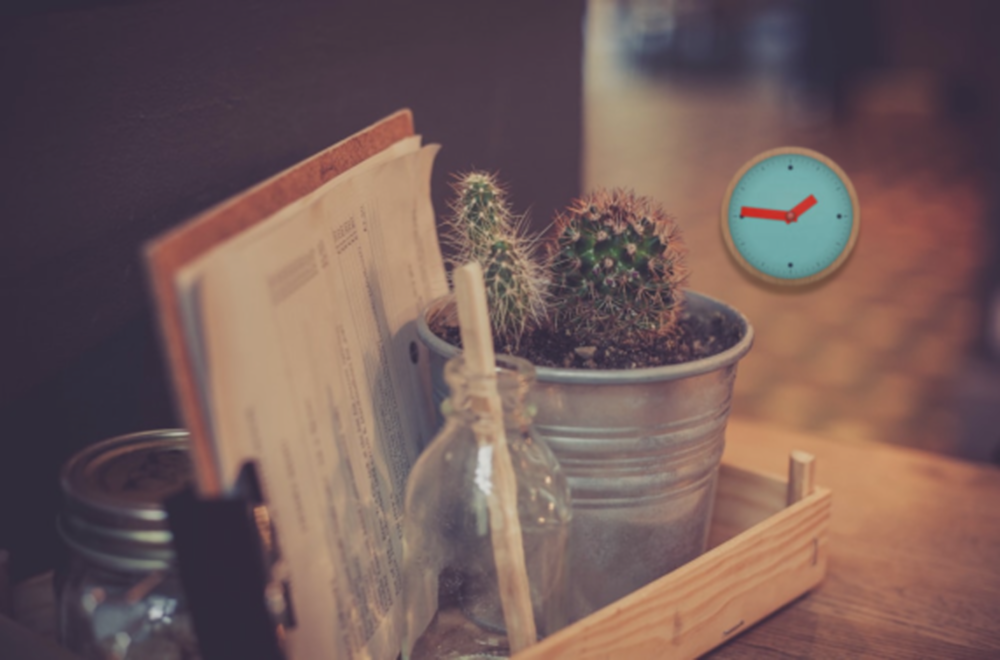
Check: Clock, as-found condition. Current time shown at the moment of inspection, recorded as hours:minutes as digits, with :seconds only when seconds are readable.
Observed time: 1:46
